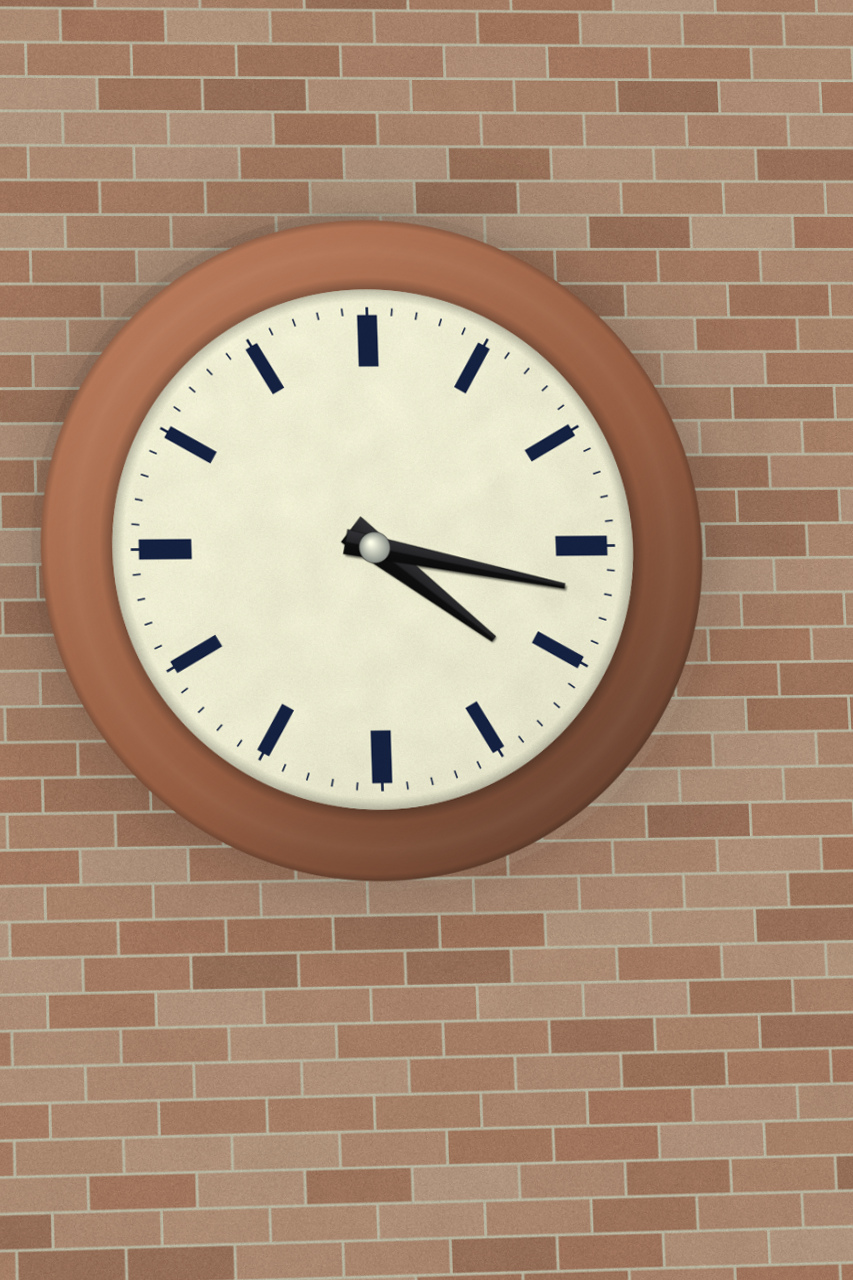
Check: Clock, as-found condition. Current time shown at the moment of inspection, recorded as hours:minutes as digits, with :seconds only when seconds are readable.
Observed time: 4:17
